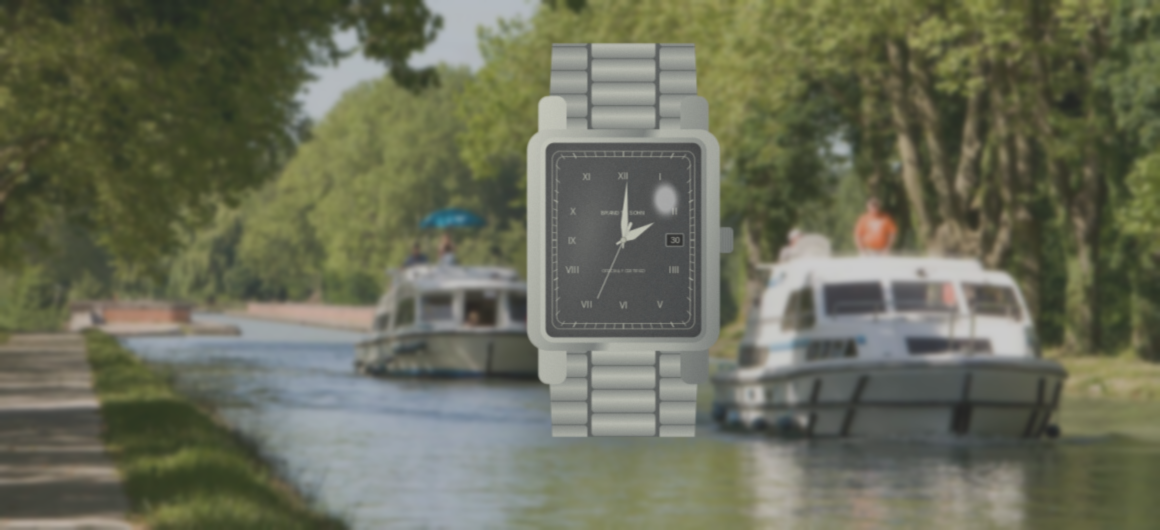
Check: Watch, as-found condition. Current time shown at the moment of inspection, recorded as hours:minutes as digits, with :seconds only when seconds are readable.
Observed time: 2:00:34
